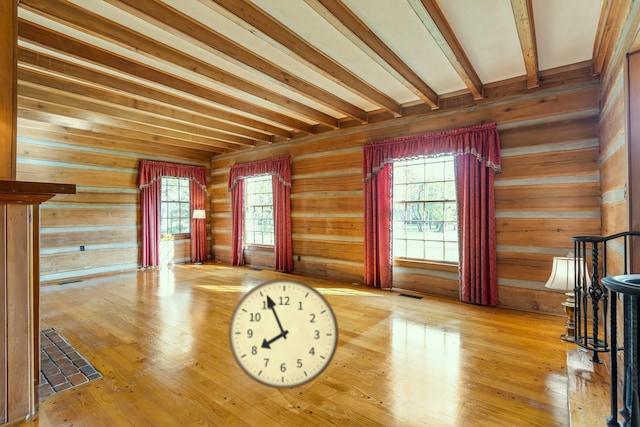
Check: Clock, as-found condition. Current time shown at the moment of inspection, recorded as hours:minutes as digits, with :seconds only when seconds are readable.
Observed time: 7:56
